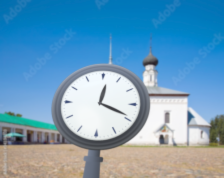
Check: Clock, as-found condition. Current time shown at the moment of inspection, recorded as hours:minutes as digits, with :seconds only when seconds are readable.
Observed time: 12:19
